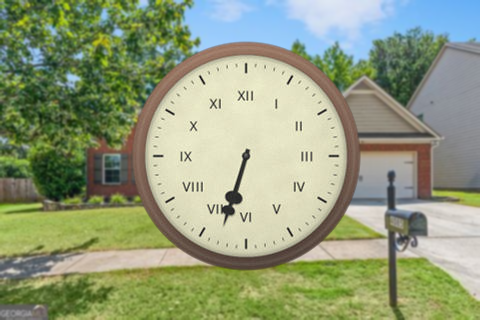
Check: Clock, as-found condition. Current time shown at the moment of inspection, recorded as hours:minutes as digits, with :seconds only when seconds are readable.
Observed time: 6:33
